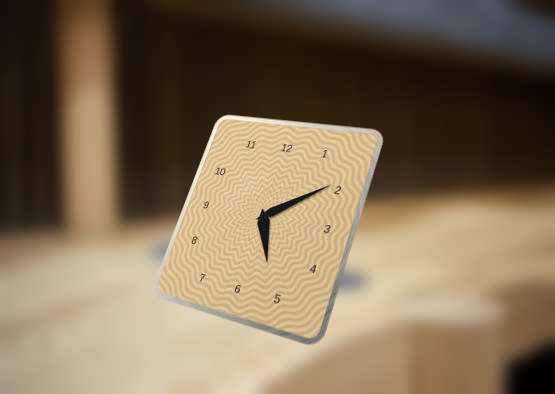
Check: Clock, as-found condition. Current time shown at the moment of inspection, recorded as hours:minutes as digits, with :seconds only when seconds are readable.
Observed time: 5:09
